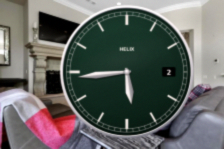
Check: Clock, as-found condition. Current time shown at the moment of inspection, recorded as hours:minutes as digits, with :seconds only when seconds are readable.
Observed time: 5:44
